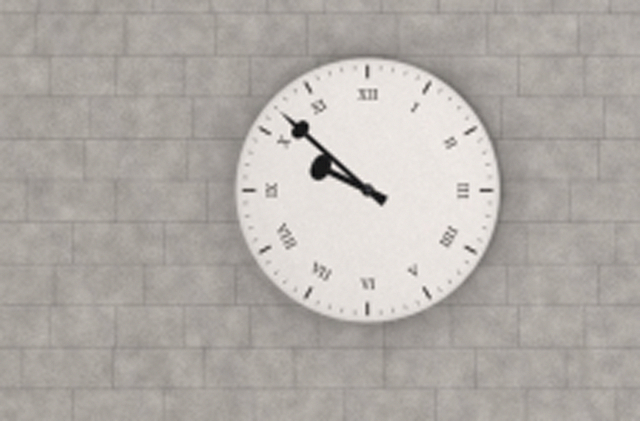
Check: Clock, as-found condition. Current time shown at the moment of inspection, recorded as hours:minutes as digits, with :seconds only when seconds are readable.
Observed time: 9:52
